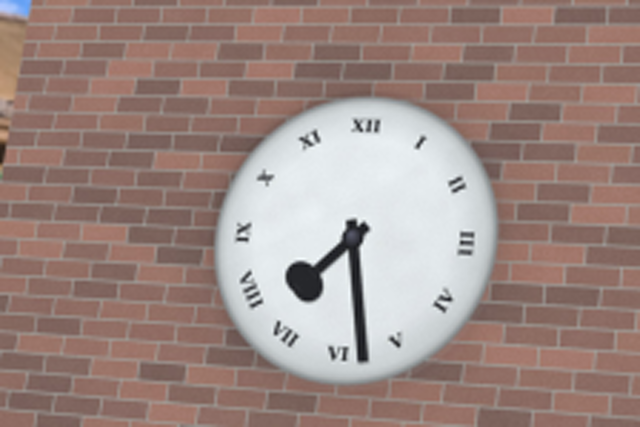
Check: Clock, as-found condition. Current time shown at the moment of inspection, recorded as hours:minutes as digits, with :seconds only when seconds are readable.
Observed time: 7:28
